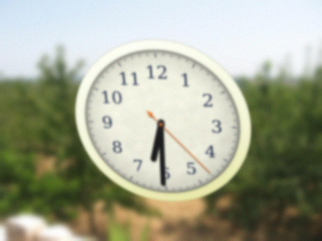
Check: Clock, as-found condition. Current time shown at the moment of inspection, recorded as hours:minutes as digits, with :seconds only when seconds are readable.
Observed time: 6:30:23
